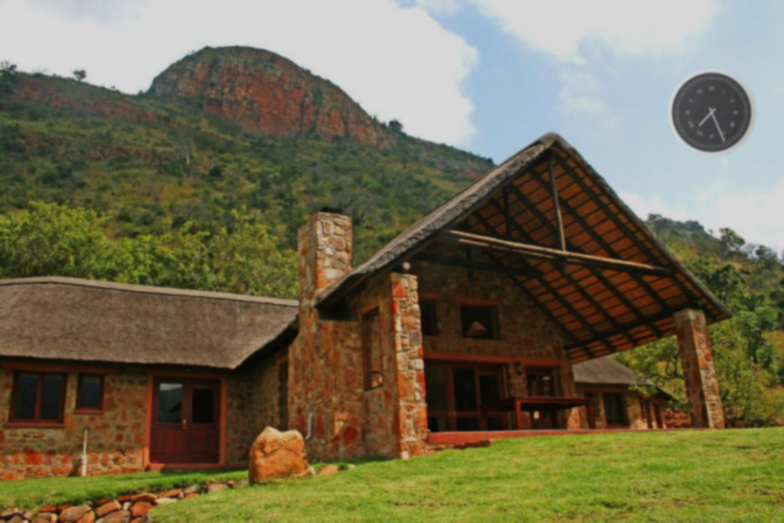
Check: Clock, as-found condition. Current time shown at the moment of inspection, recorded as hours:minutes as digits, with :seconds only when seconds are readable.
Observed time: 7:26
